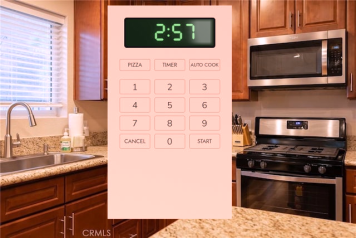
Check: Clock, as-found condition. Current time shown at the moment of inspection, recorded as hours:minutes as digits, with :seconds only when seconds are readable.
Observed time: 2:57
